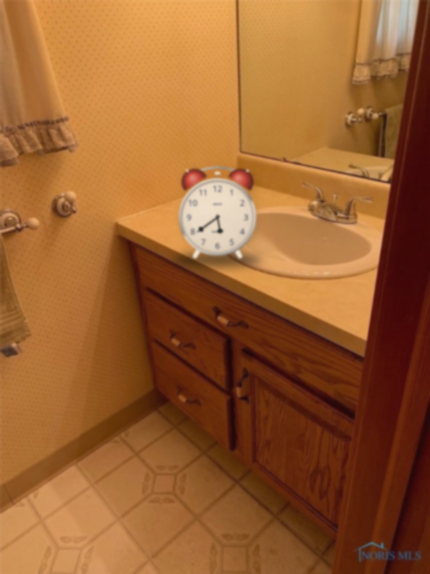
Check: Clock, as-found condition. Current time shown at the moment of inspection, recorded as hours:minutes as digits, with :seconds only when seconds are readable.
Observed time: 5:39
